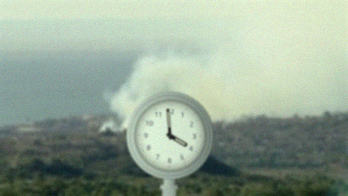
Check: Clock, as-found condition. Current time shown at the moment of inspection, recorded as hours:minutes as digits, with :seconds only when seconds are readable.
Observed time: 3:59
